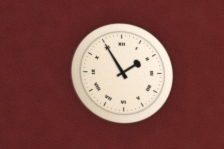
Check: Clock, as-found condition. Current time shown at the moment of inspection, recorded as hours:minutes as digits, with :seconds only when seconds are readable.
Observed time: 1:55
